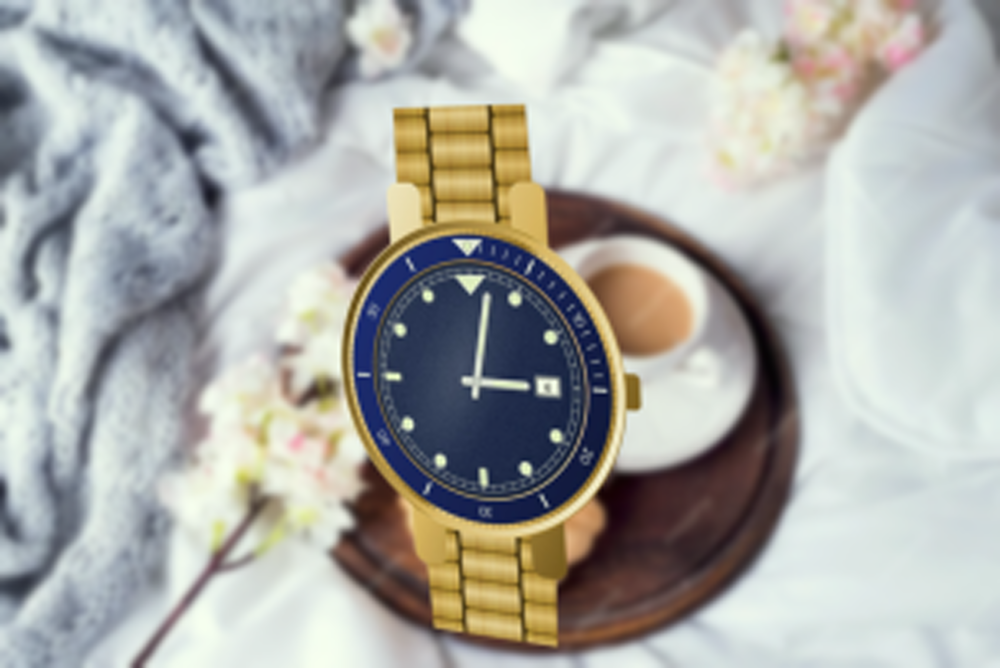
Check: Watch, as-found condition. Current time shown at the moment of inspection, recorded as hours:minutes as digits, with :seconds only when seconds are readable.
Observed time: 3:02
